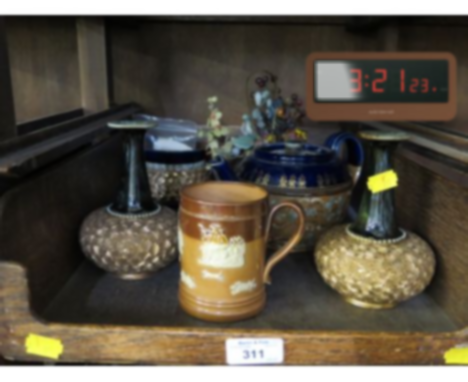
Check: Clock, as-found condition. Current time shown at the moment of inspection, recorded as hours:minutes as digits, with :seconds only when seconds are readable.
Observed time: 3:21
